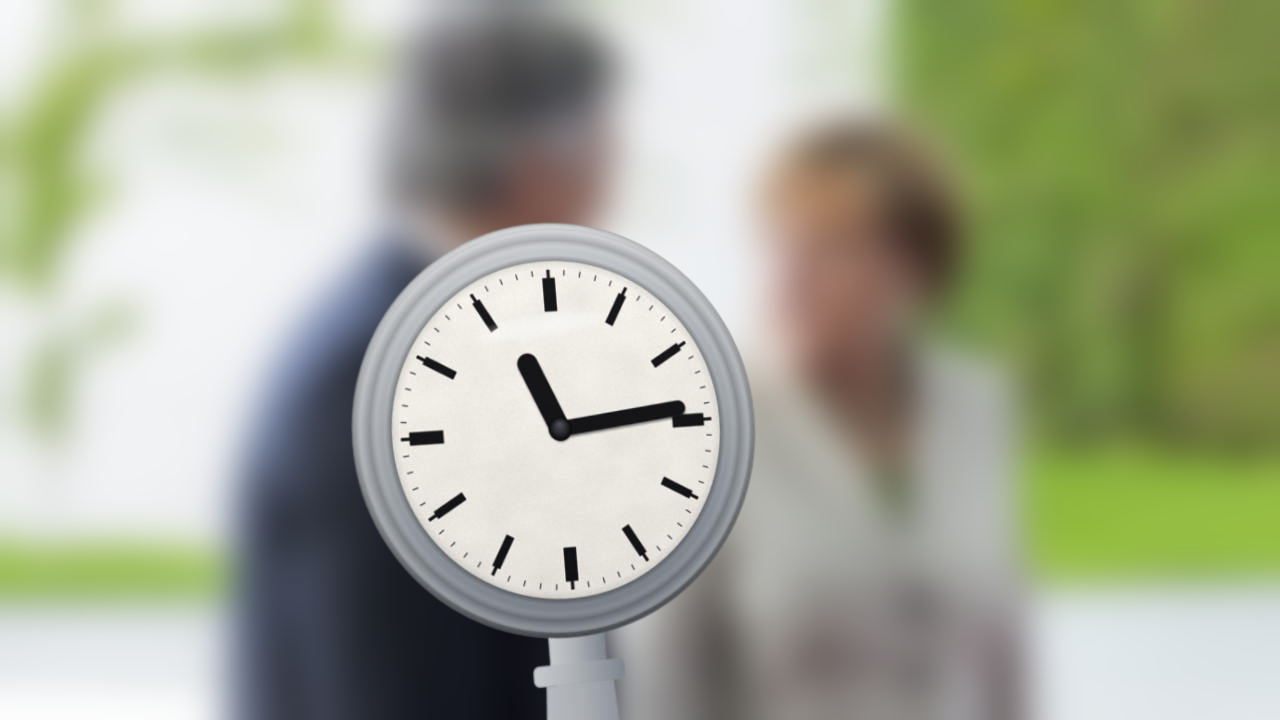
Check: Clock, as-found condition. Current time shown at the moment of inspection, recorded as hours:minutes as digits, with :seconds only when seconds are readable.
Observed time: 11:14
